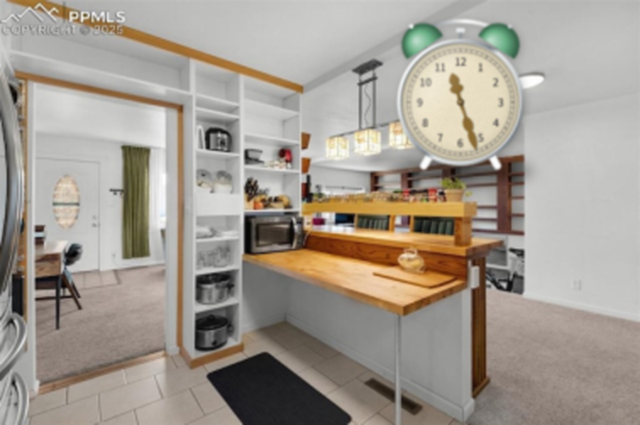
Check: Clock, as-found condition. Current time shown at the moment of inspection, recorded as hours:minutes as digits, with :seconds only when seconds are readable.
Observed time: 11:27
